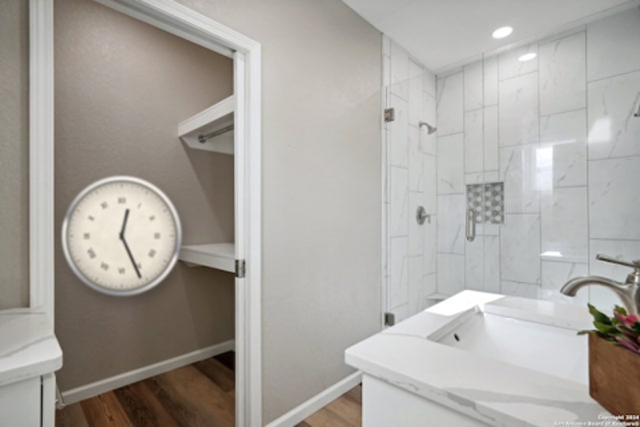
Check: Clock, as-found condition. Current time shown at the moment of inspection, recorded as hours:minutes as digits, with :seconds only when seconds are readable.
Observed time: 12:26
